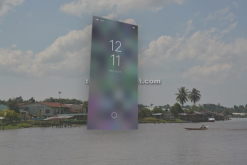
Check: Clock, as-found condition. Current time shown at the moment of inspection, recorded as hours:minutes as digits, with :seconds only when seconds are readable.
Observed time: 12:11
